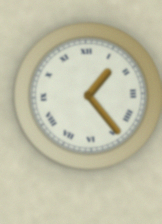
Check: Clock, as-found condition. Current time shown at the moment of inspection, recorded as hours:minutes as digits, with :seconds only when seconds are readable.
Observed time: 1:24
